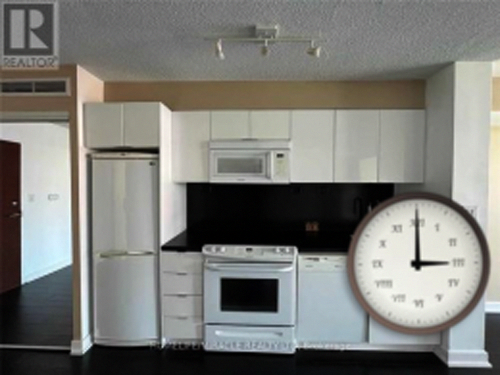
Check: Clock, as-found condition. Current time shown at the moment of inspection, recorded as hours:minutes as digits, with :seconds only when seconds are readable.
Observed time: 3:00
